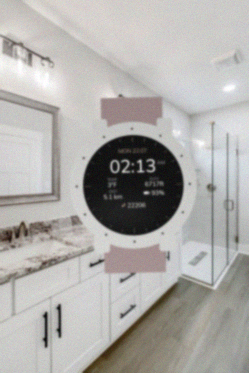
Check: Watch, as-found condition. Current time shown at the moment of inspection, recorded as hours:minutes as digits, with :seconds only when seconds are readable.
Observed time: 2:13
